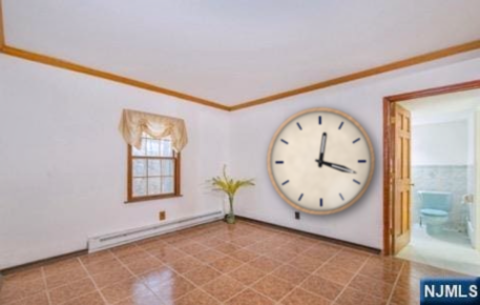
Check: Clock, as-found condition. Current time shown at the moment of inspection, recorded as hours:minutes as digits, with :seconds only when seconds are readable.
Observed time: 12:18
